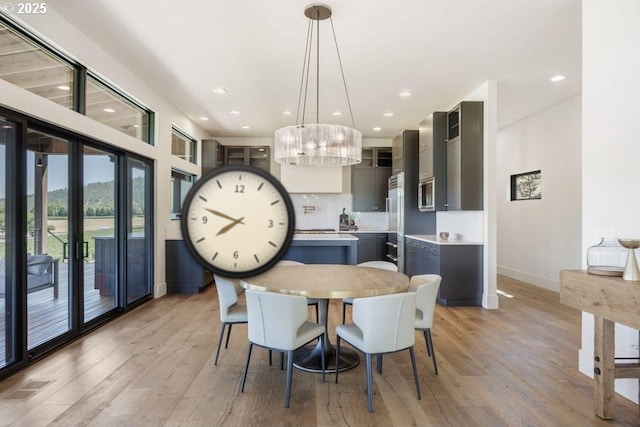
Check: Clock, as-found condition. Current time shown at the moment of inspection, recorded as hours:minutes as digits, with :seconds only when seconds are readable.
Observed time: 7:48
